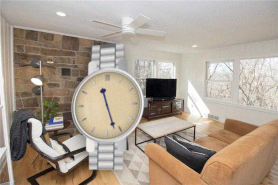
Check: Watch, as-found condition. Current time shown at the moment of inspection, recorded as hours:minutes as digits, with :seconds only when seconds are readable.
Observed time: 11:27
